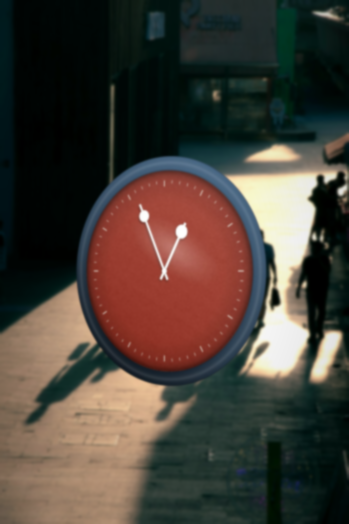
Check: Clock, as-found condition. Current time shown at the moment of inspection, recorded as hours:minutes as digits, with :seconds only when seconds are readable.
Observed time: 12:56
